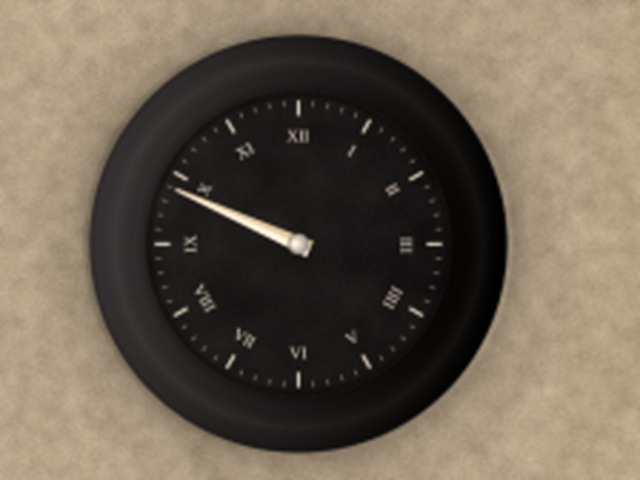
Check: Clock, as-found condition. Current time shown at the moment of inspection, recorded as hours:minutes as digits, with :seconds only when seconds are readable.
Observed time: 9:49
